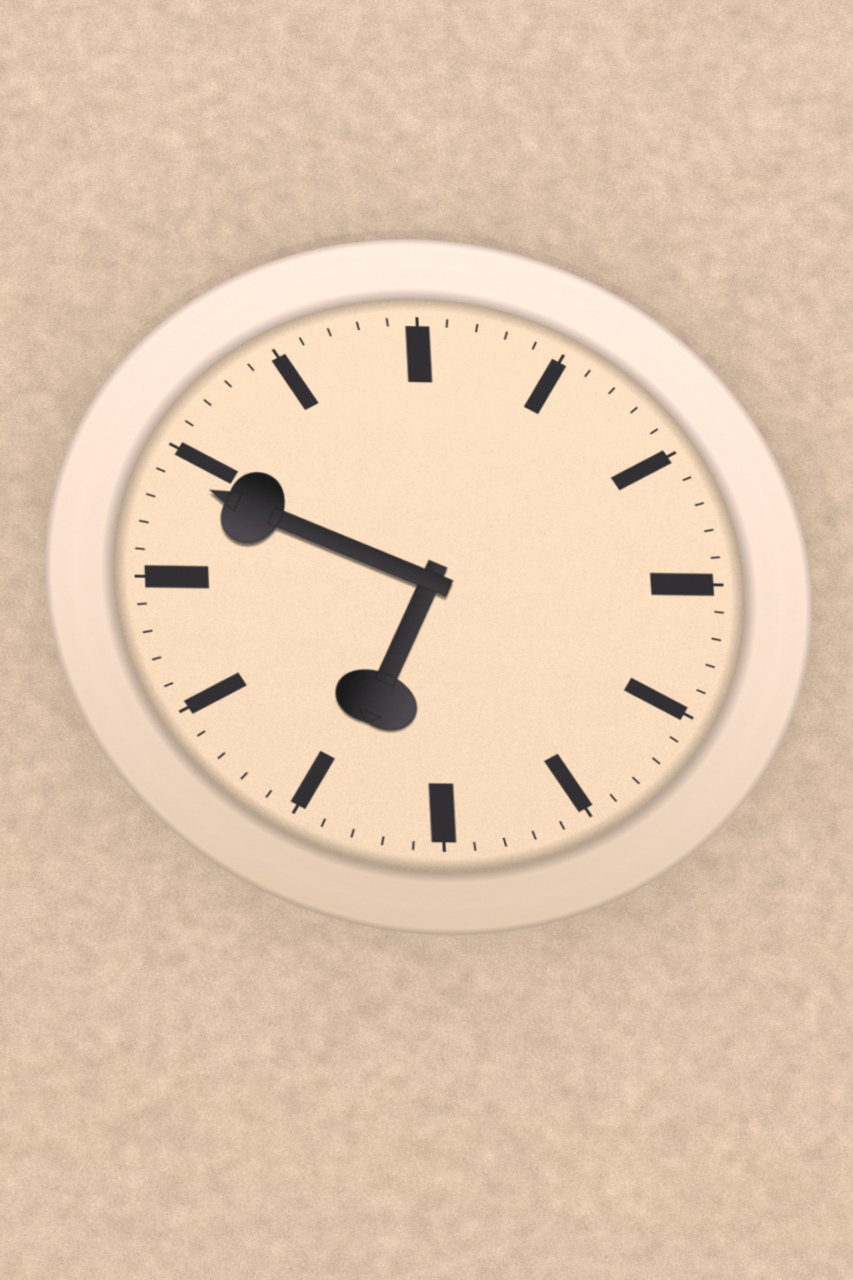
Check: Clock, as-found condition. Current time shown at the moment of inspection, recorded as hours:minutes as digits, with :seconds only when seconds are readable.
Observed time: 6:49
